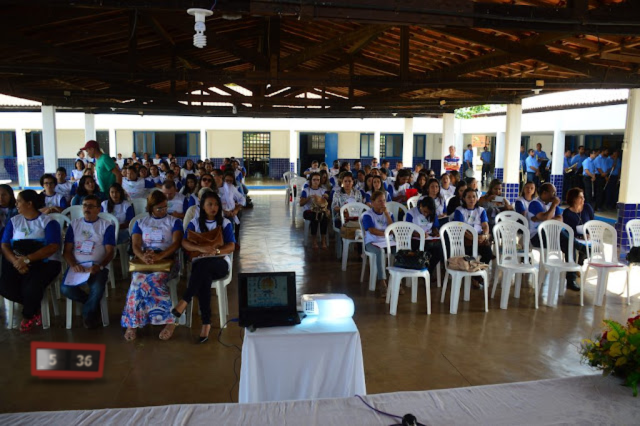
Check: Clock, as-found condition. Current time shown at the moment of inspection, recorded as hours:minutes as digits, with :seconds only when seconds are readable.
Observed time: 5:36
